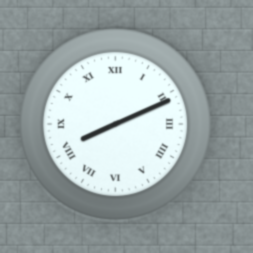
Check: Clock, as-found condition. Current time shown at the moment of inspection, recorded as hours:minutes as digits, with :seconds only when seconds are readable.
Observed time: 8:11
